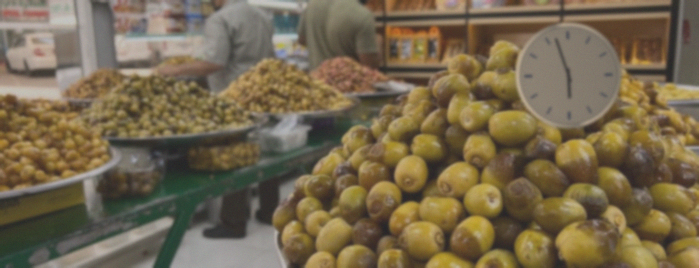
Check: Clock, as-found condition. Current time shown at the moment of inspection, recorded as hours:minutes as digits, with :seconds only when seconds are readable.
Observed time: 5:57
